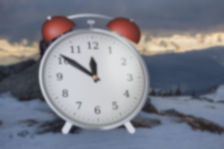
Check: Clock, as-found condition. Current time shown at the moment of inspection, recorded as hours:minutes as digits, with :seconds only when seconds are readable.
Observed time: 11:51
